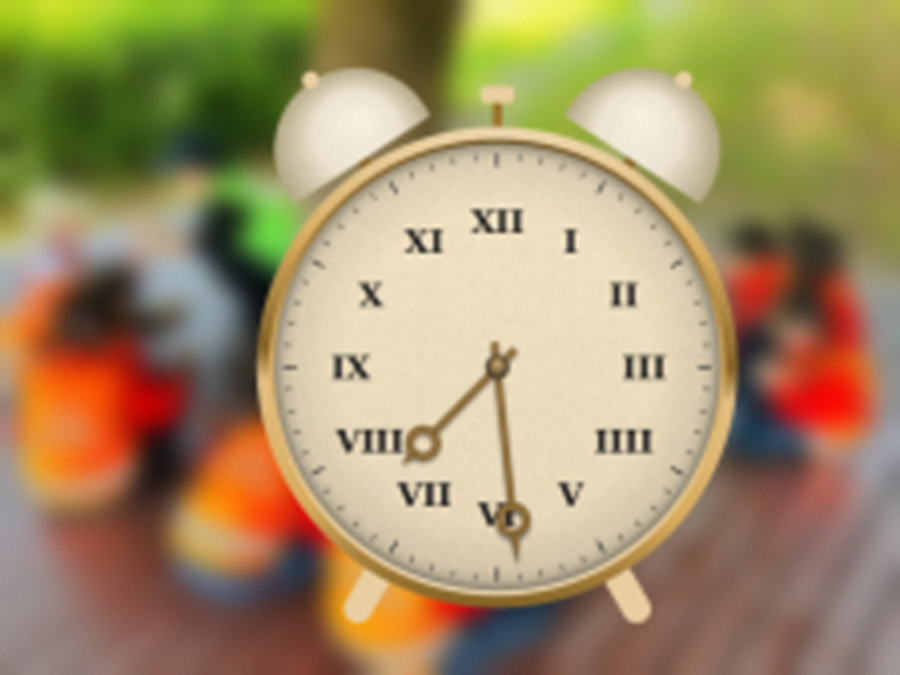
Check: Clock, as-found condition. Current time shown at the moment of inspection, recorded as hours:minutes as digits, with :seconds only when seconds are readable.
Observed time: 7:29
